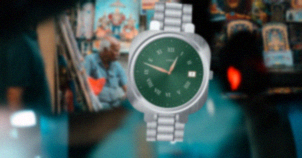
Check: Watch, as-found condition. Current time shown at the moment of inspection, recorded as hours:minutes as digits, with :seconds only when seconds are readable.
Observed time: 12:48
